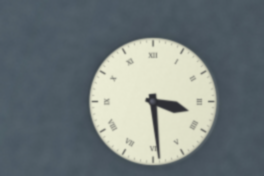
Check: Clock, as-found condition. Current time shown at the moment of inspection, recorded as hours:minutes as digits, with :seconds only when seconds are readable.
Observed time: 3:29
